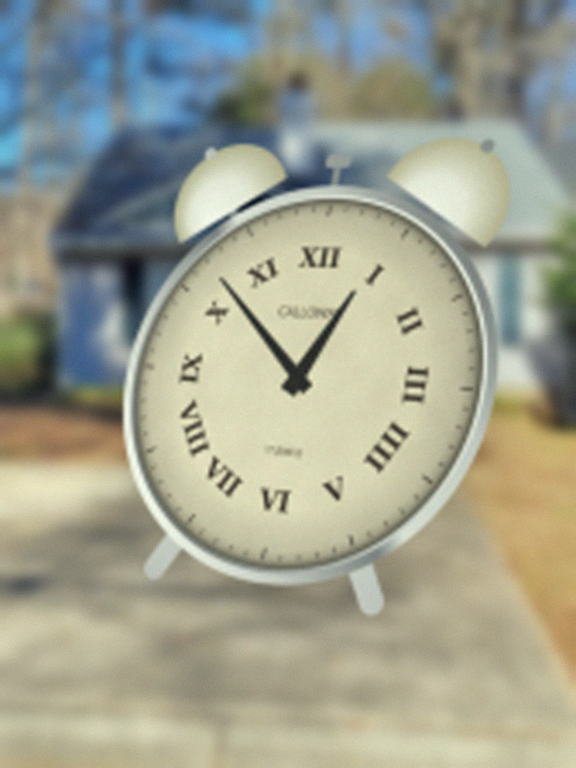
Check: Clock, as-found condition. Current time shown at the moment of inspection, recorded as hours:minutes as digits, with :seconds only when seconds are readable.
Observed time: 12:52
